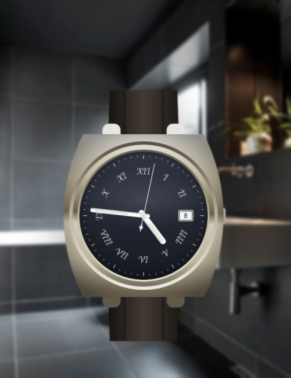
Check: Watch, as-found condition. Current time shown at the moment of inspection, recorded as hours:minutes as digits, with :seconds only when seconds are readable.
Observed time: 4:46:02
